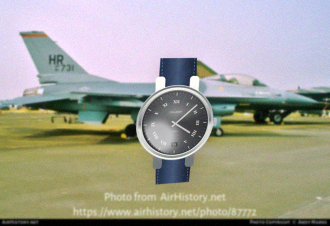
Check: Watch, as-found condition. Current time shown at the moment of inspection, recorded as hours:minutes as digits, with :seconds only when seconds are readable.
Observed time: 4:08
